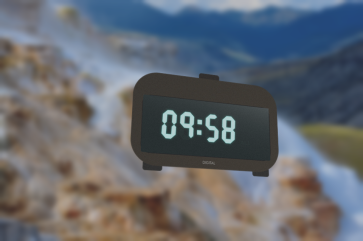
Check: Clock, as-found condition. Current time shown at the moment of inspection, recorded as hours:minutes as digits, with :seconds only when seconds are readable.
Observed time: 9:58
